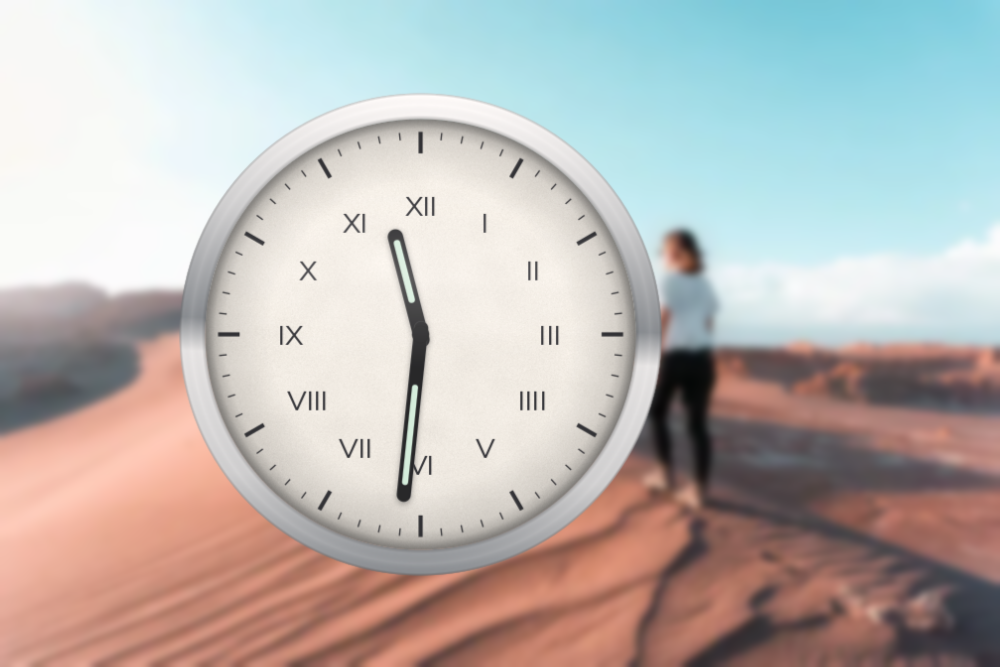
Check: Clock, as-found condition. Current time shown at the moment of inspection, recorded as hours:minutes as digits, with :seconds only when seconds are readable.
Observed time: 11:31
